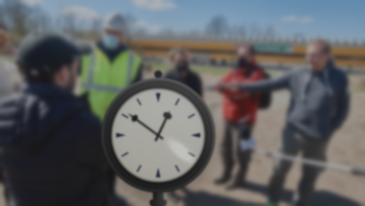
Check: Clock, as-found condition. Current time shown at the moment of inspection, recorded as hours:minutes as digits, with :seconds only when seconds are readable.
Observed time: 12:51
